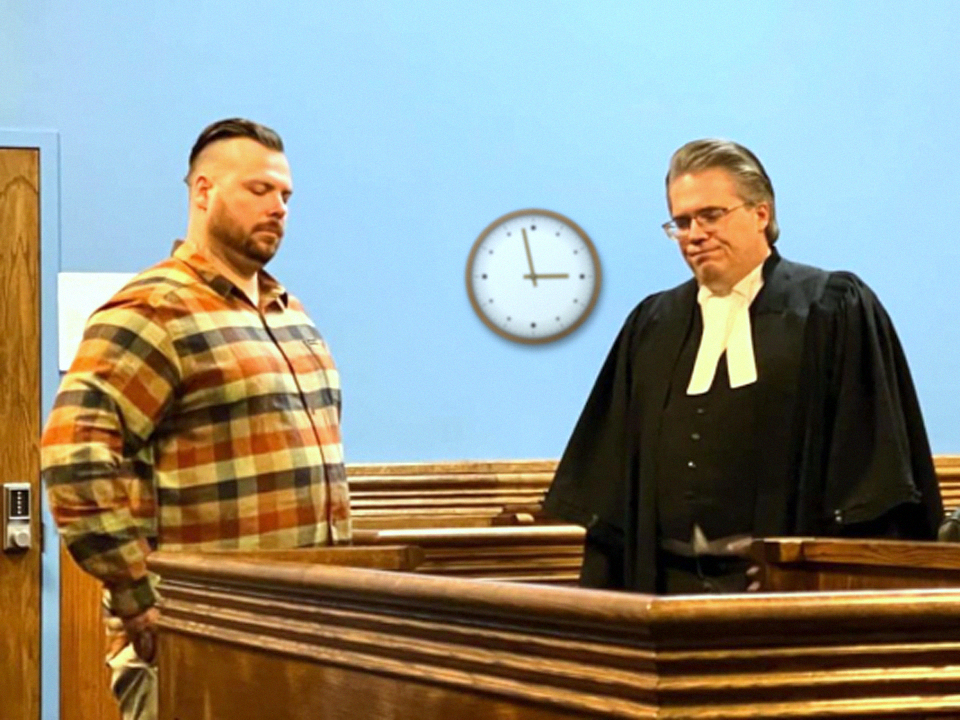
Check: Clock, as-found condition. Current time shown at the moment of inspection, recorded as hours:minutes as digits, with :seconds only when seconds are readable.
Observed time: 2:58
